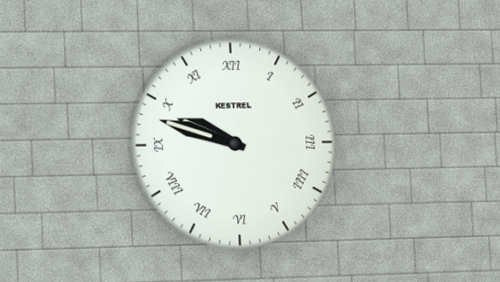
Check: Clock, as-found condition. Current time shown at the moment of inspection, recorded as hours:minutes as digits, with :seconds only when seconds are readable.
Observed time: 9:48
